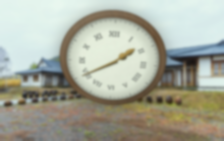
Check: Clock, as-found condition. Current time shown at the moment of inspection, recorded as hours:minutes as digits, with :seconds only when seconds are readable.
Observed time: 1:40
